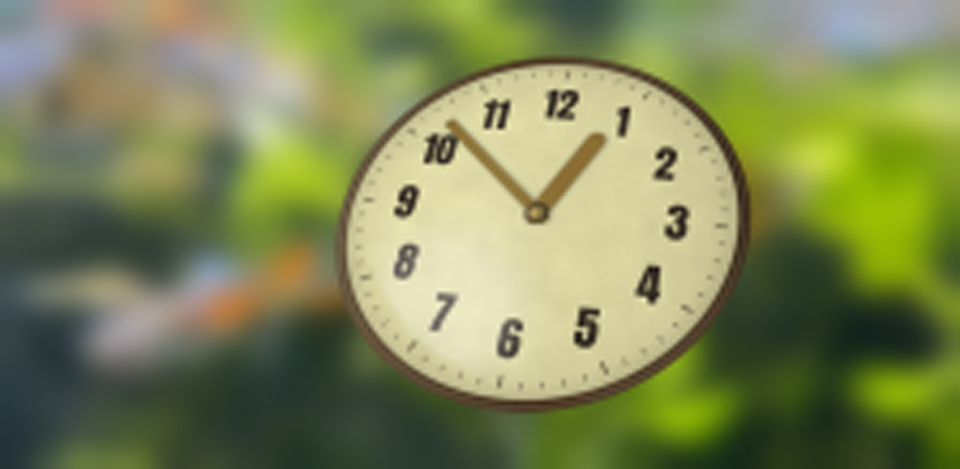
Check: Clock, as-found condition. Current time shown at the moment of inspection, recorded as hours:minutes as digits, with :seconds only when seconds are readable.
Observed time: 12:52
